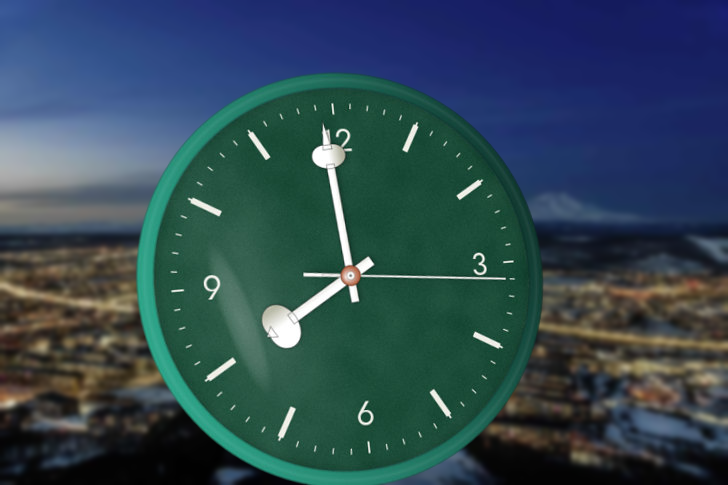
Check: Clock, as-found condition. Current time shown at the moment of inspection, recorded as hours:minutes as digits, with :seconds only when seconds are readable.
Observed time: 7:59:16
